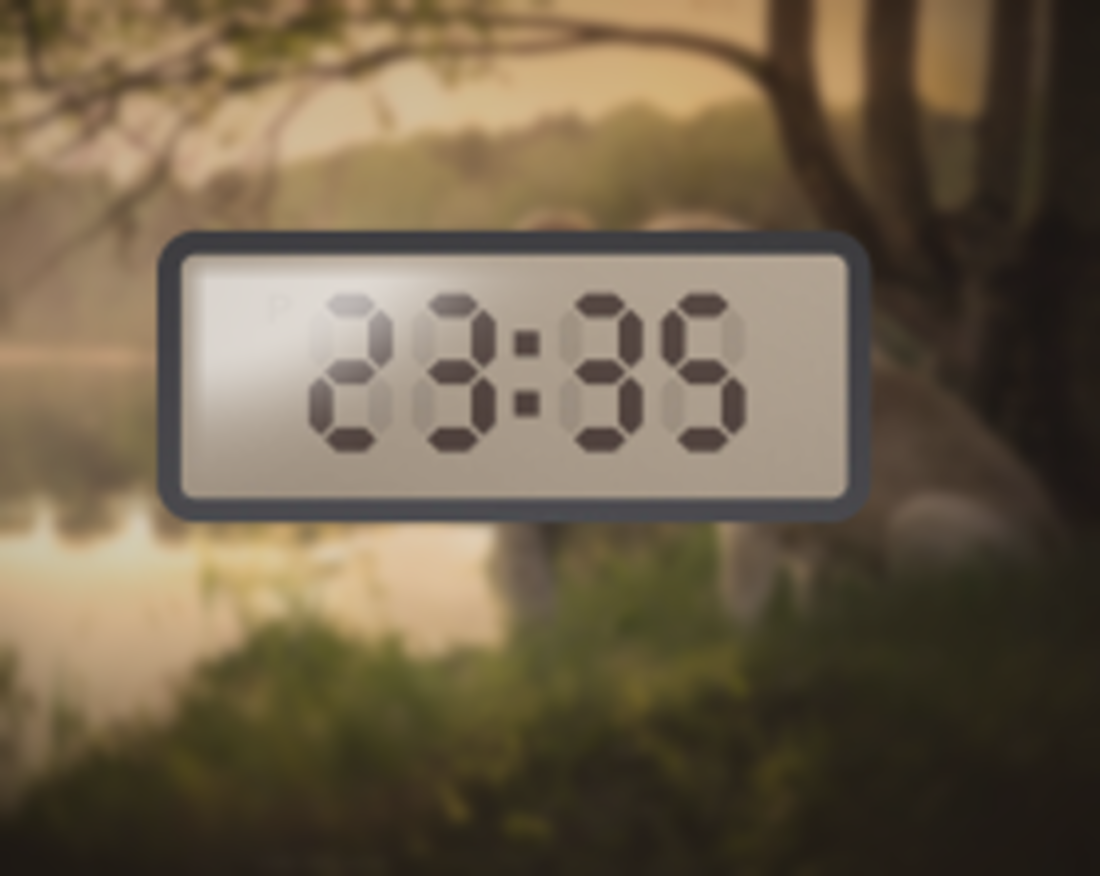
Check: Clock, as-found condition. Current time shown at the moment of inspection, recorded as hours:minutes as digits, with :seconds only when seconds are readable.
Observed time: 23:35
